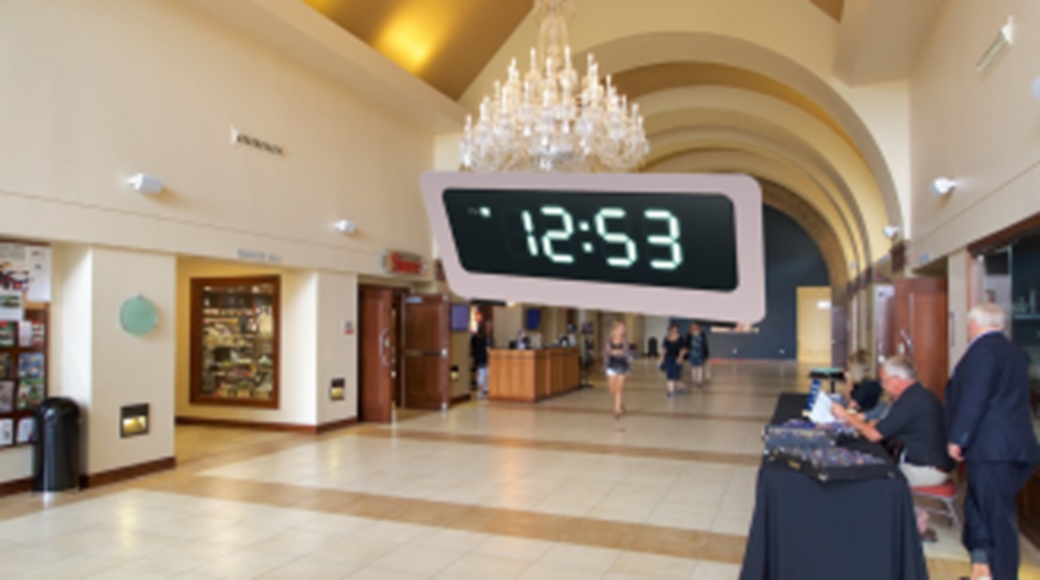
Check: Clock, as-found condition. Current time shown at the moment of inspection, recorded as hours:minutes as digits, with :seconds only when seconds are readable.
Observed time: 12:53
